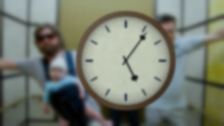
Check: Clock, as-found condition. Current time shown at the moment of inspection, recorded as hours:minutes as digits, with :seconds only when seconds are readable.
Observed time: 5:06
